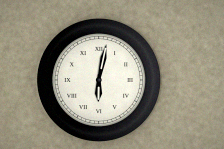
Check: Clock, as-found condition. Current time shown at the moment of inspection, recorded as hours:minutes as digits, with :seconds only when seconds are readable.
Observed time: 6:02
